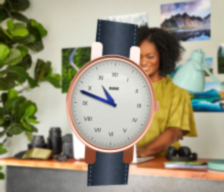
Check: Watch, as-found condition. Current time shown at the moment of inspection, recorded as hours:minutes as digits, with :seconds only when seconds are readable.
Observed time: 10:48
